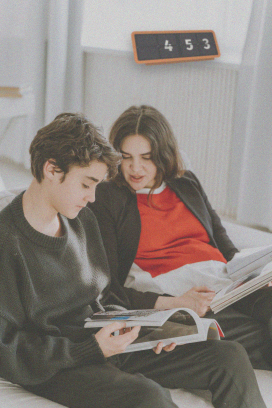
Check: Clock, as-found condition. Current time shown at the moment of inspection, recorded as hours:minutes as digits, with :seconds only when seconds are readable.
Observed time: 4:53
